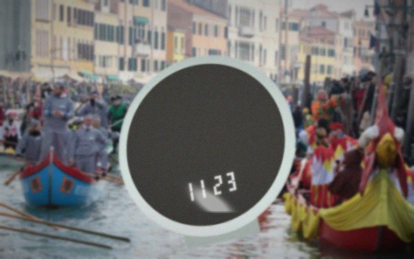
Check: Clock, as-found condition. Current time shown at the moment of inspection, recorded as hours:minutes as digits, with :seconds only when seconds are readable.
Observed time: 11:23
